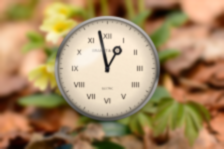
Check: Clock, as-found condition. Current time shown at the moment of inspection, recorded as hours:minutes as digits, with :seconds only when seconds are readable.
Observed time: 12:58
